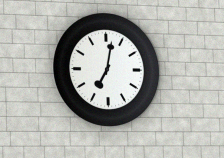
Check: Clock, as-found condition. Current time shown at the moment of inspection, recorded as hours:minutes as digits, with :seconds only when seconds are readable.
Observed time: 7:02
